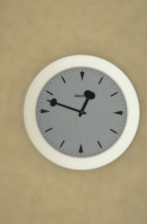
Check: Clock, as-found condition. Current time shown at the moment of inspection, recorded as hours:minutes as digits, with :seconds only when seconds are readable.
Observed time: 12:48
